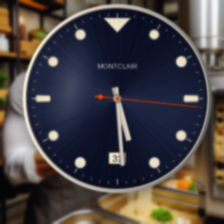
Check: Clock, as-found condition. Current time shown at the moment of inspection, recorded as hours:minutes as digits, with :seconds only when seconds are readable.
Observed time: 5:29:16
